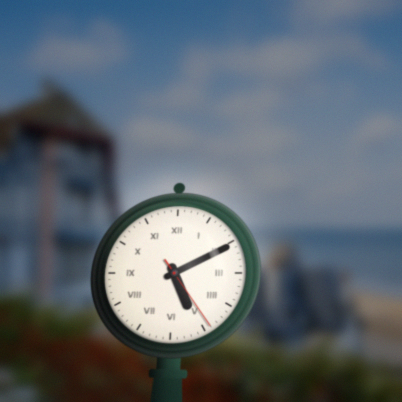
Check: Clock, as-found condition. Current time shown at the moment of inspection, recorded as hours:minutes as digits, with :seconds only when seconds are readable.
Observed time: 5:10:24
